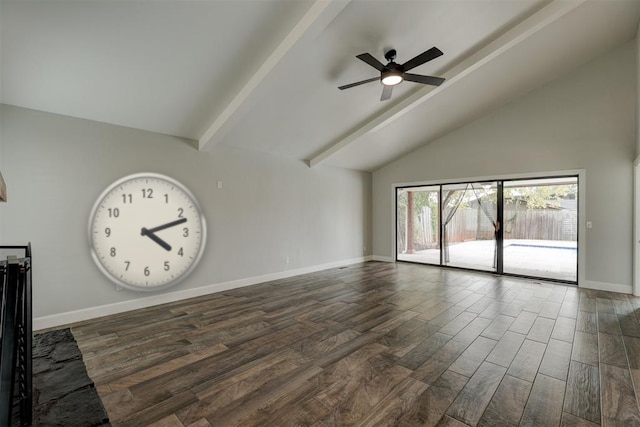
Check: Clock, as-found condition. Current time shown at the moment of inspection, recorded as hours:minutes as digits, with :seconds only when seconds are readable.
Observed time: 4:12
